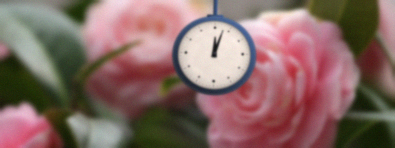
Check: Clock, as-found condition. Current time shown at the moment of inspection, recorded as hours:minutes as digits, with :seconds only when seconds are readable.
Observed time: 12:03
